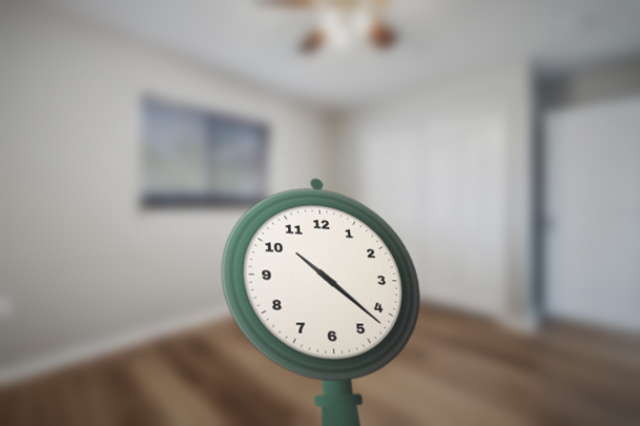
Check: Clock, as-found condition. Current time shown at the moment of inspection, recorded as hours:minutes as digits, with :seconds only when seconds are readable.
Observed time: 10:22
